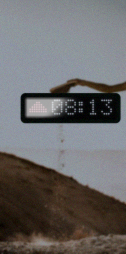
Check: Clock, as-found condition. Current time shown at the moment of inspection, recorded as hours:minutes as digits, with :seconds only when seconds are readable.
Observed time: 8:13
